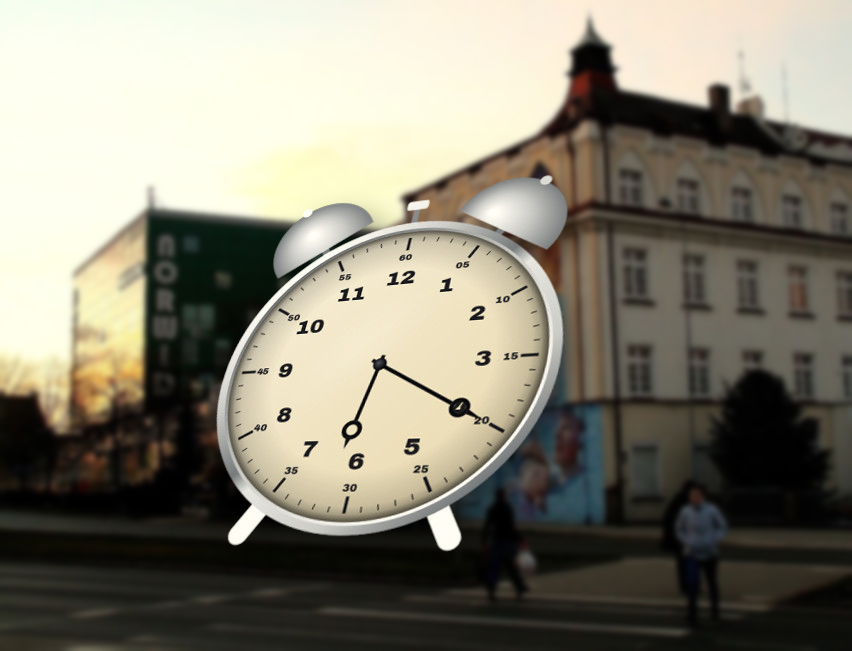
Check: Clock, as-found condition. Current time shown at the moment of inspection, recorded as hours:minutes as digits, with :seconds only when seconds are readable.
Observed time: 6:20
